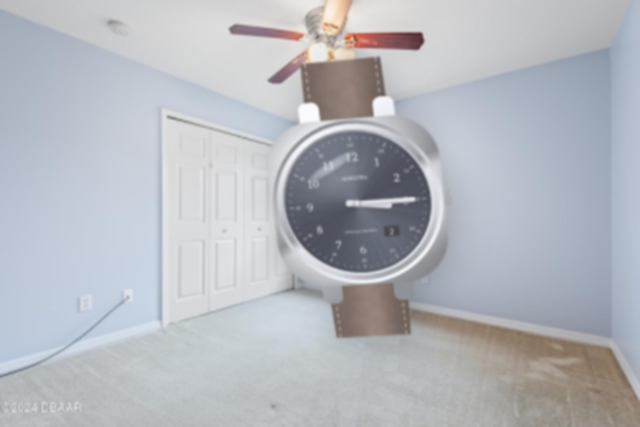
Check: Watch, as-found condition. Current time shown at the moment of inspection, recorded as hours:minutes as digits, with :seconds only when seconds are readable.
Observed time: 3:15
